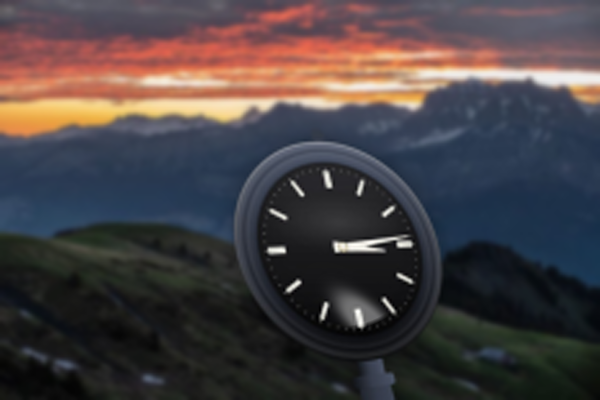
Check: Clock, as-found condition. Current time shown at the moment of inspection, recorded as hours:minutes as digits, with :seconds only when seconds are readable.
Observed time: 3:14
